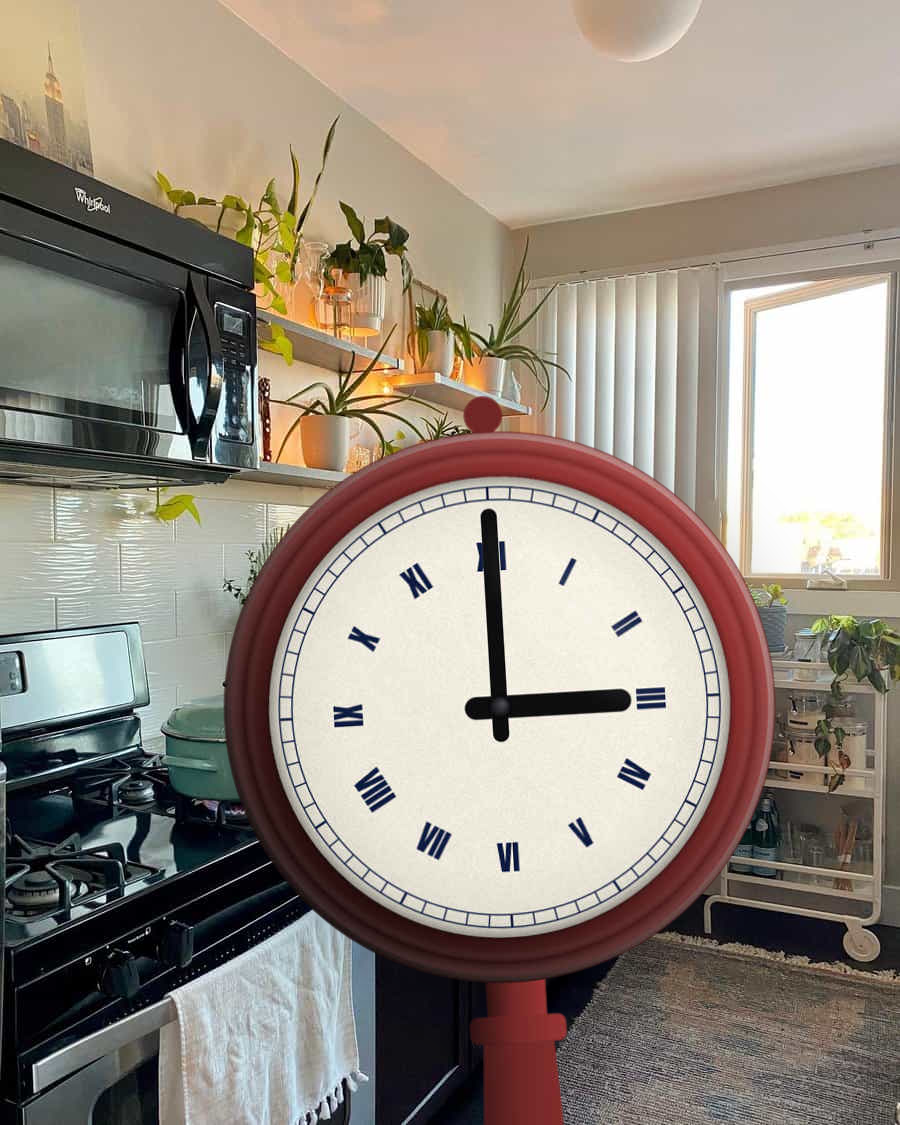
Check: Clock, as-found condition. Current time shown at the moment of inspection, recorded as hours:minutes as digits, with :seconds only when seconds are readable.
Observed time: 3:00
